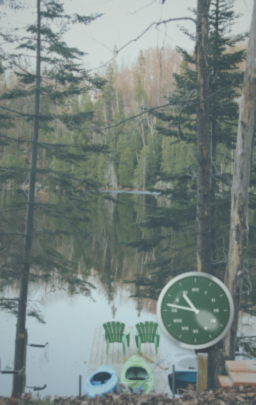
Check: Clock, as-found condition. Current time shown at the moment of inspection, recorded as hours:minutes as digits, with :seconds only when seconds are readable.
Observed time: 10:47
